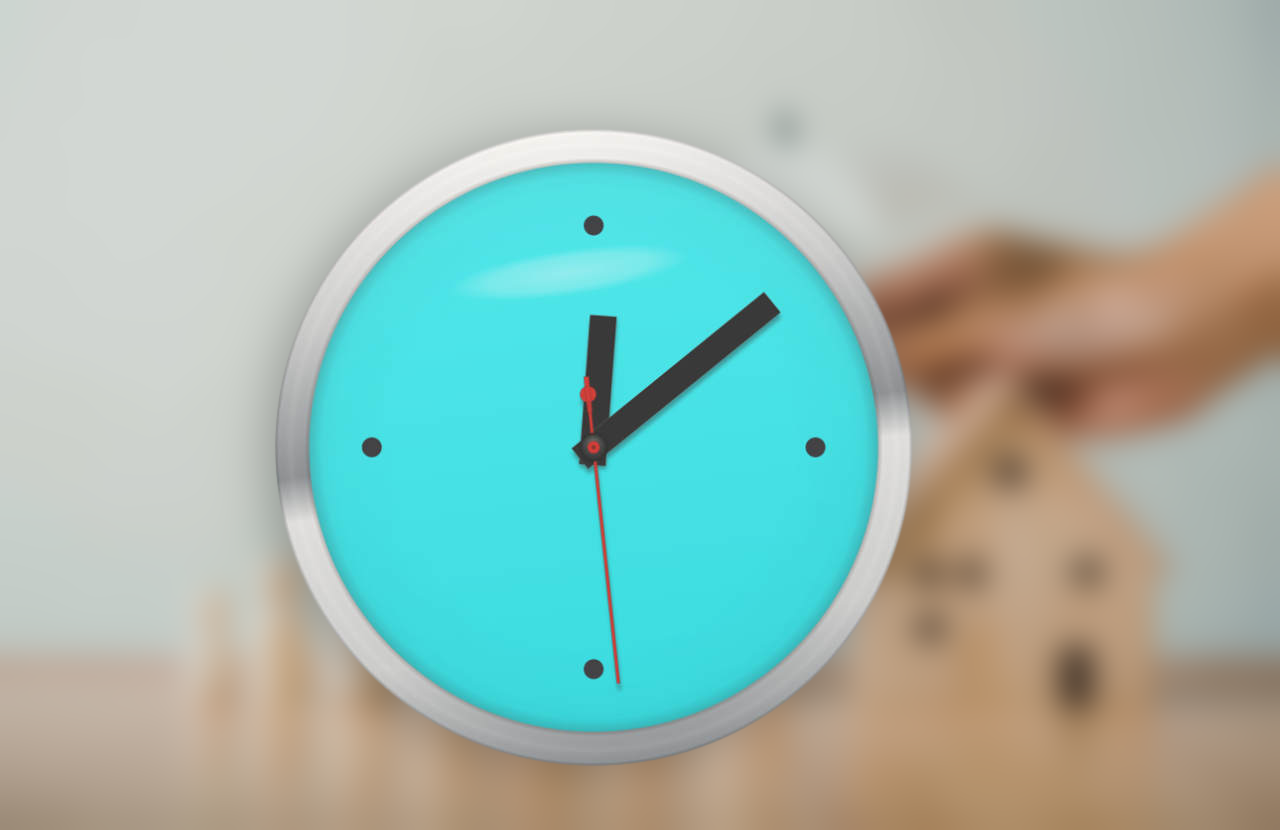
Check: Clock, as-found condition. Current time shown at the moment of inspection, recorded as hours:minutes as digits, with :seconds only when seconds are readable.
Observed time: 12:08:29
